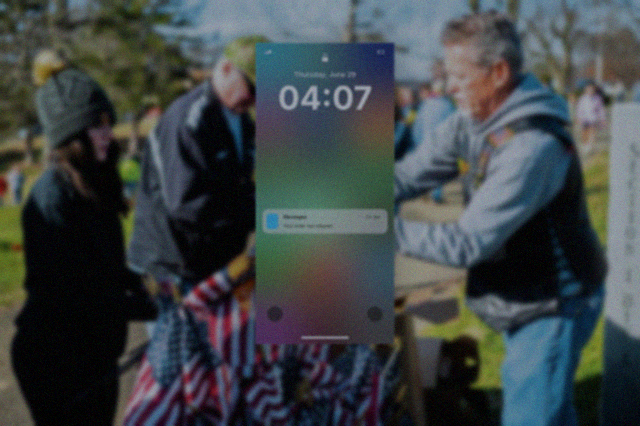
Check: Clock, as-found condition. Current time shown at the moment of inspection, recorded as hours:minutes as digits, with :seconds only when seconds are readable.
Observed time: 4:07
